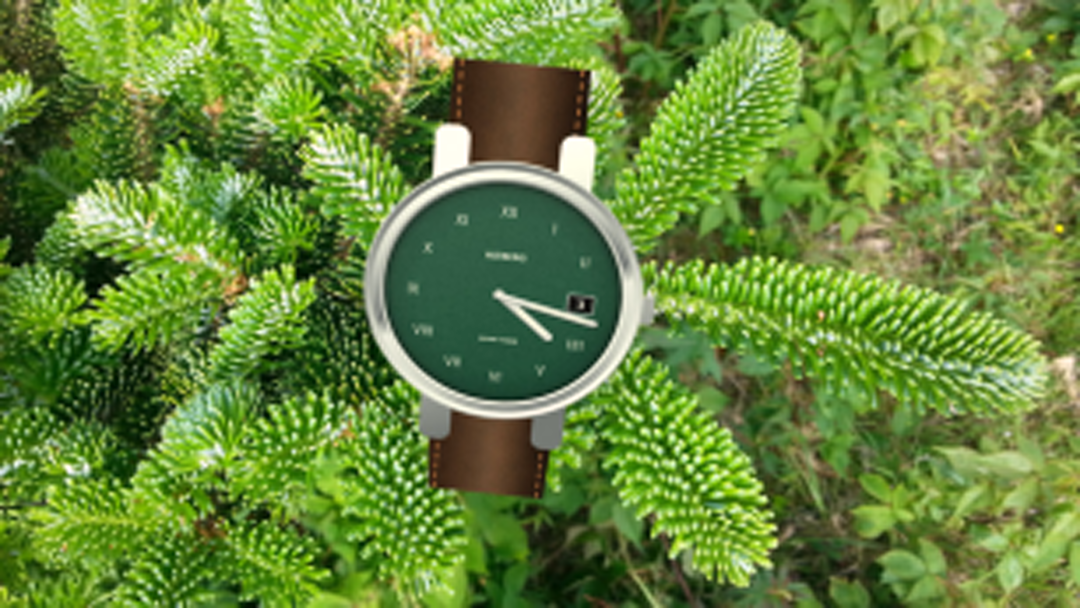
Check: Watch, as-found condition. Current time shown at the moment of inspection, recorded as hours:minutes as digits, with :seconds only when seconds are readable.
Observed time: 4:17
